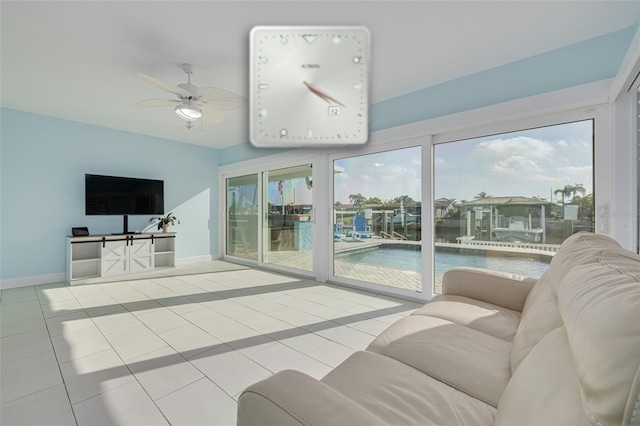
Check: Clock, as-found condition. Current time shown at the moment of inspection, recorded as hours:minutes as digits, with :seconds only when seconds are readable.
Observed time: 4:20
